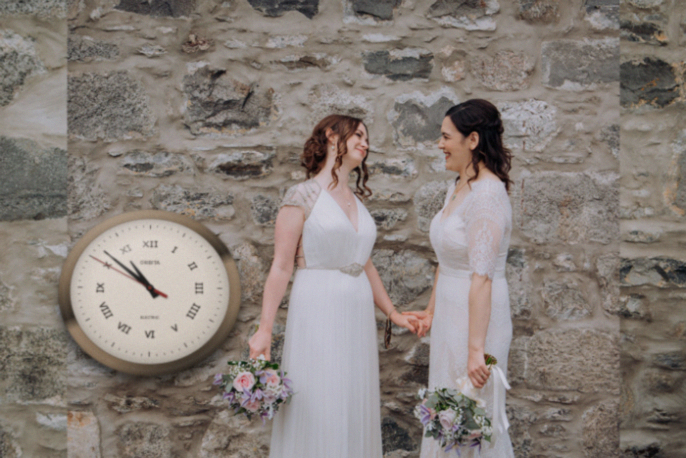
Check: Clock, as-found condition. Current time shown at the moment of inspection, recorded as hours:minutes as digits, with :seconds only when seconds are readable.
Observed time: 10:51:50
